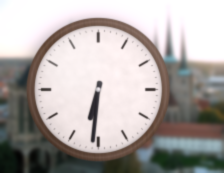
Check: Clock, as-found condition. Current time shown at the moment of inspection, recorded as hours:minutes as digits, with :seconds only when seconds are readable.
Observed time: 6:31
